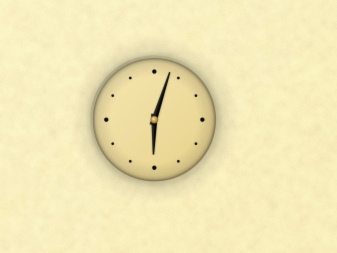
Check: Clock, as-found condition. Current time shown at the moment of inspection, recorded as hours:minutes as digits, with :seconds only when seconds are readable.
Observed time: 6:03
